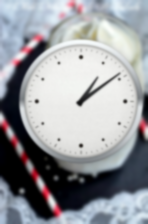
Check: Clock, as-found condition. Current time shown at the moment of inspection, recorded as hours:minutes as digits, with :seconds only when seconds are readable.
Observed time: 1:09
